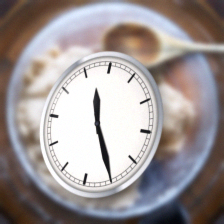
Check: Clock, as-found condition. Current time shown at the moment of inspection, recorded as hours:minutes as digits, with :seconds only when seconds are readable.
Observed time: 11:25
